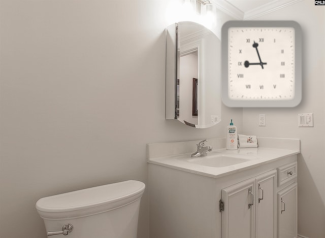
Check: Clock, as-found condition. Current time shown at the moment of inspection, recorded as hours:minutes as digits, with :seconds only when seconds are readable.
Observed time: 8:57
